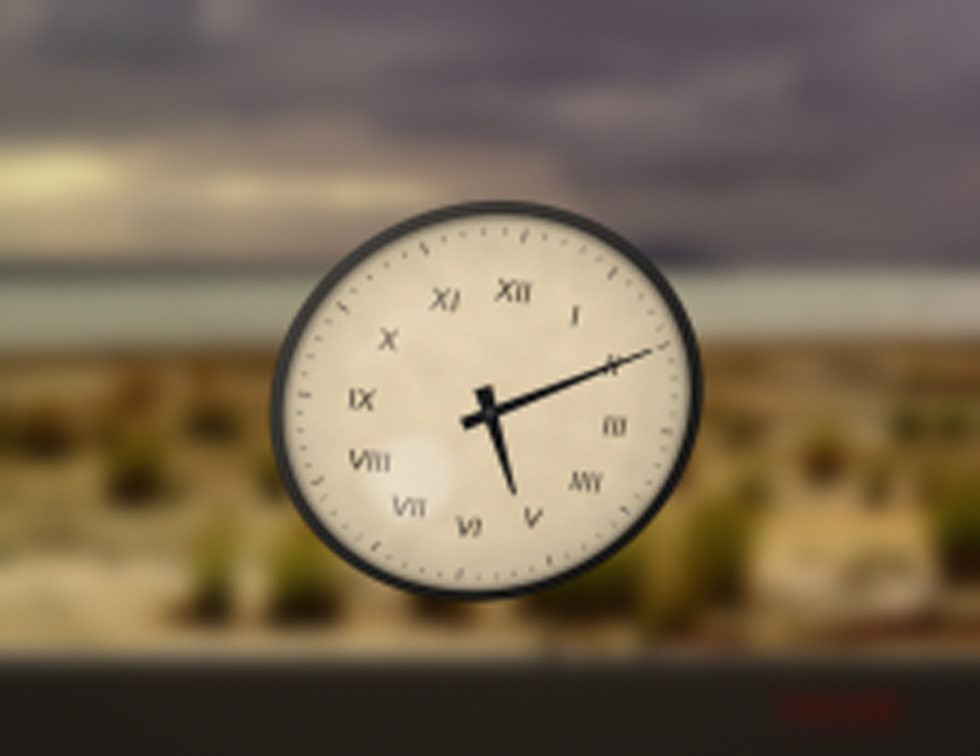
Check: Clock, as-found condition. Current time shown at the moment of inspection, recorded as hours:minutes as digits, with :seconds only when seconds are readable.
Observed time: 5:10
